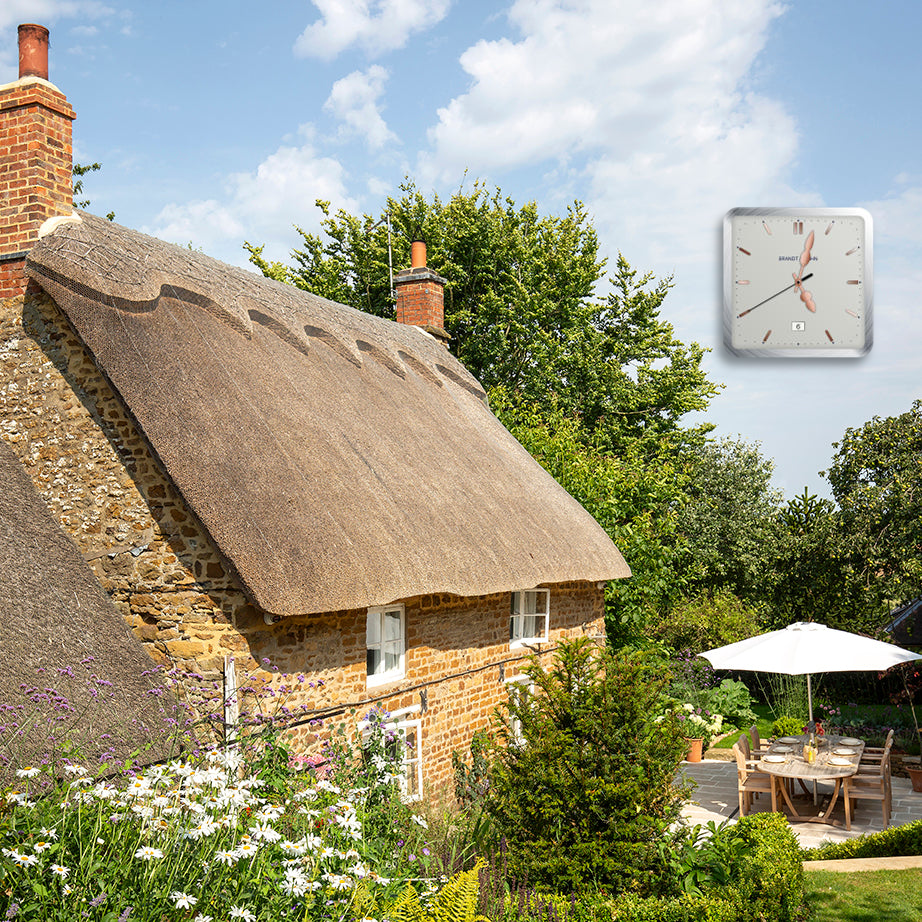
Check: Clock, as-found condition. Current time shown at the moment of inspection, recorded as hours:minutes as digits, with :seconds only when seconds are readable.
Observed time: 5:02:40
